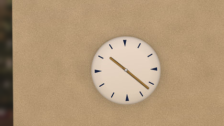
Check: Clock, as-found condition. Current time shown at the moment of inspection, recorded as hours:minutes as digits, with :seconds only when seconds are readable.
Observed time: 10:22
